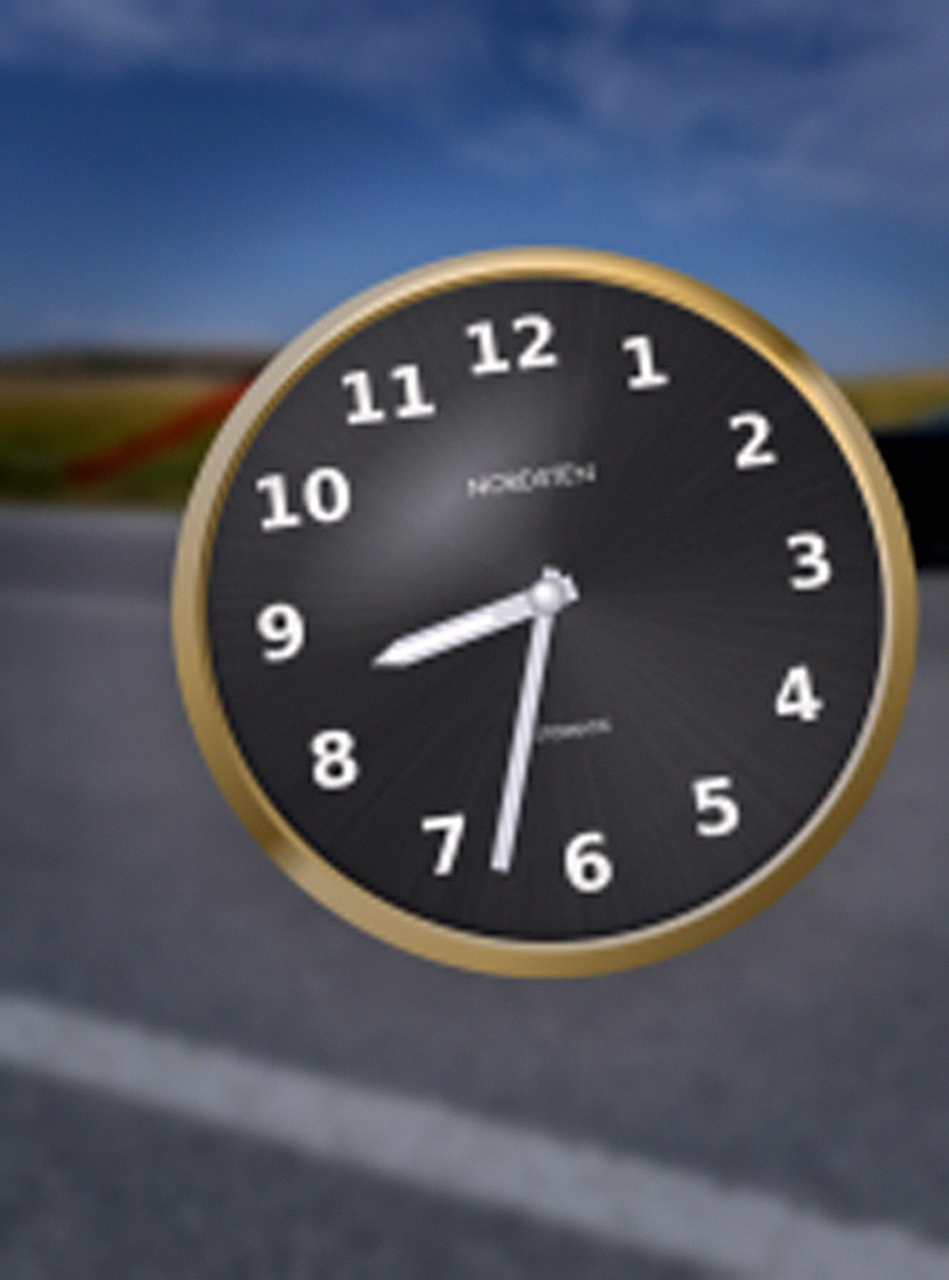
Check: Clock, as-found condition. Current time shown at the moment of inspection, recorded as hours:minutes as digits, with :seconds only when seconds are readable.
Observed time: 8:33
